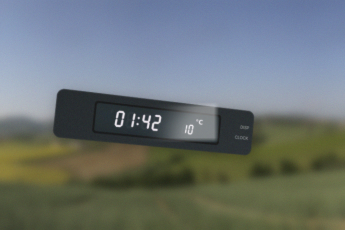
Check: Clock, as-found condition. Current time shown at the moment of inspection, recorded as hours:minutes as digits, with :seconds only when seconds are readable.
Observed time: 1:42
